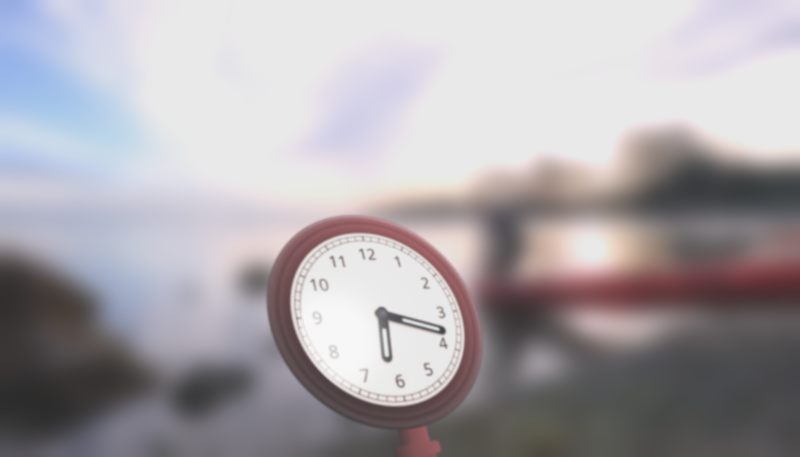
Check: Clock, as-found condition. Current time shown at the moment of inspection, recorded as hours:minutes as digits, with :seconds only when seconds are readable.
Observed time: 6:18
